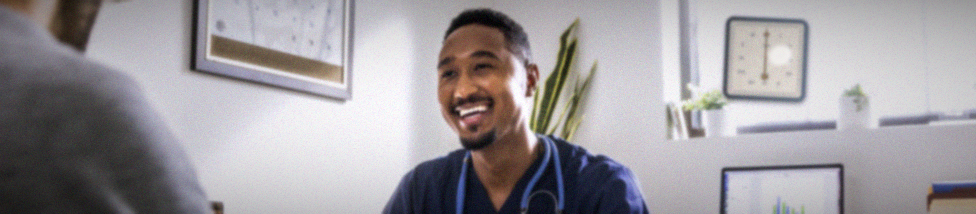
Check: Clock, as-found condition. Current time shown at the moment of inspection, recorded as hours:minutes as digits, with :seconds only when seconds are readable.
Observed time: 6:00
